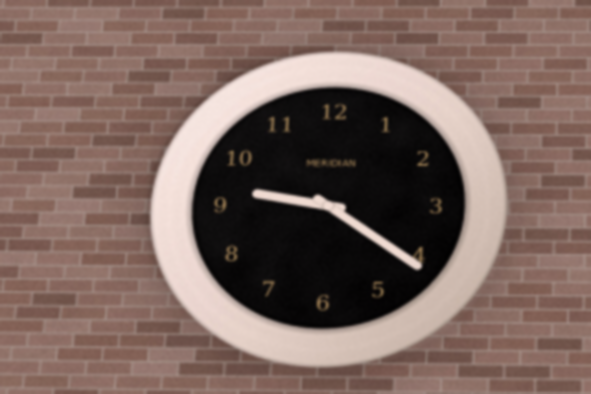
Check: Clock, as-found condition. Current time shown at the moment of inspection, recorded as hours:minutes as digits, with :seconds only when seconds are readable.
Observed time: 9:21
